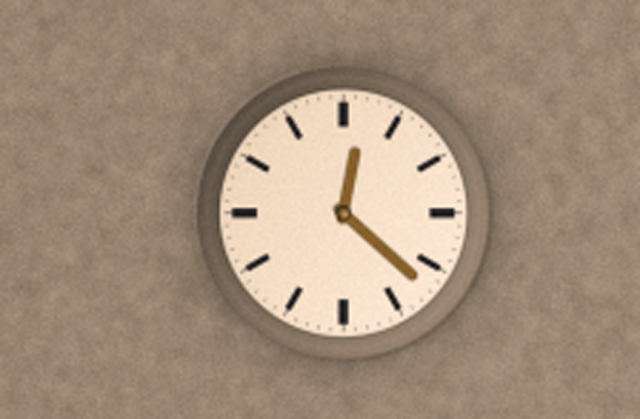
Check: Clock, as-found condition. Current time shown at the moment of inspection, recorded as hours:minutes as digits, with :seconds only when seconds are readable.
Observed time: 12:22
